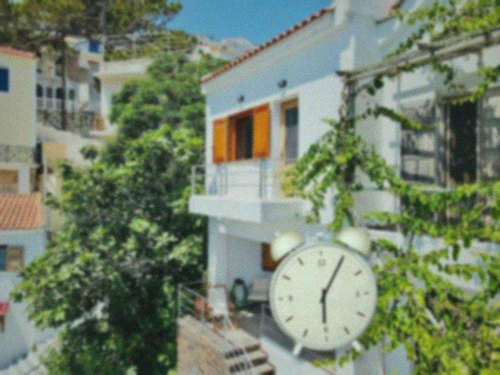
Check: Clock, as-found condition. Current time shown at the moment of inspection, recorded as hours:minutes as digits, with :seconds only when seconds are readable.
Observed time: 6:05
